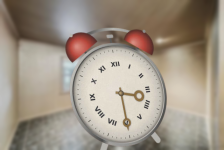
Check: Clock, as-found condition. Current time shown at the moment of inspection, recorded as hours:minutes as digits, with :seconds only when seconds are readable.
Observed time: 3:30
